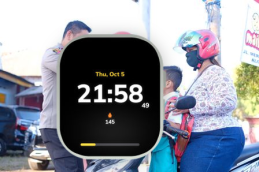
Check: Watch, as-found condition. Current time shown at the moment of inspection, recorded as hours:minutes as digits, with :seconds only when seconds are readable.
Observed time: 21:58
